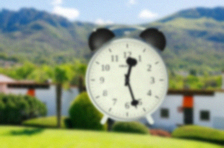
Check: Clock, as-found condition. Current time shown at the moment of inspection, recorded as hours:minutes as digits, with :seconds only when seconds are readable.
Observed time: 12:27
